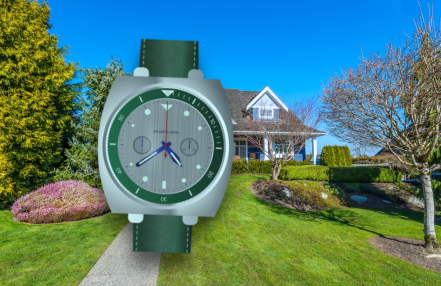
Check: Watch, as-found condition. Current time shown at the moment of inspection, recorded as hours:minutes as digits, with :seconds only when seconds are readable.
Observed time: 4:39
